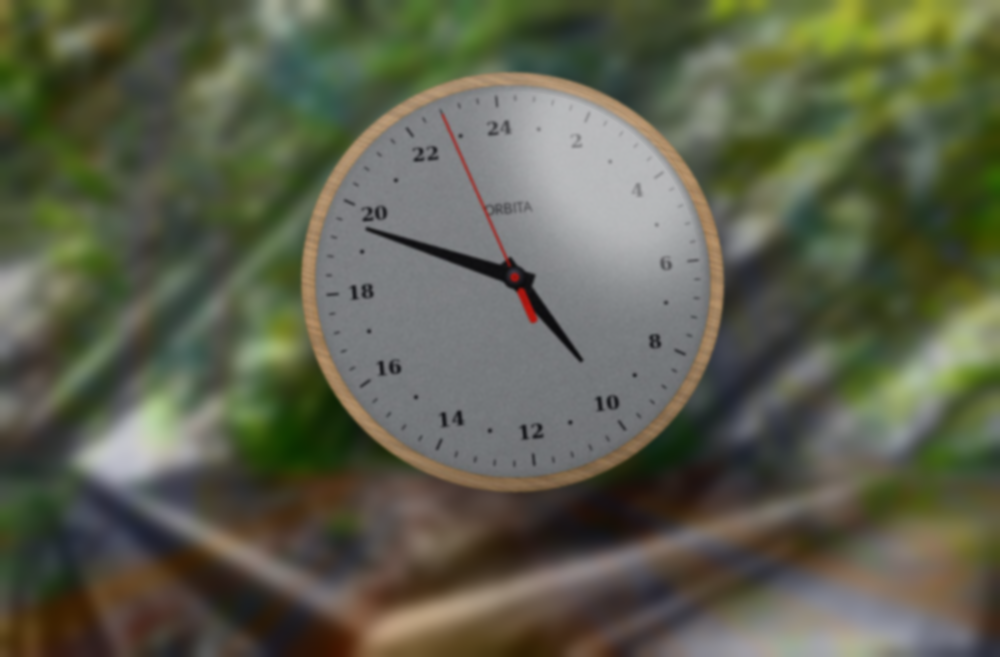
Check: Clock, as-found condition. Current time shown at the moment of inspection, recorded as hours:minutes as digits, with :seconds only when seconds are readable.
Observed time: 9:48:57
